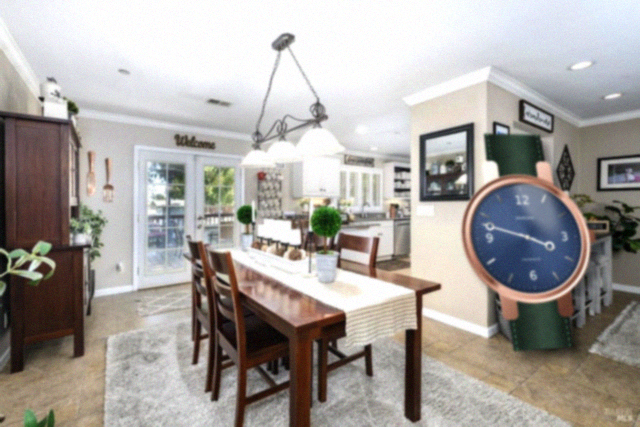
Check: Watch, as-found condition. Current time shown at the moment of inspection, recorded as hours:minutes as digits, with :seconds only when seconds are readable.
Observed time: 3:48
